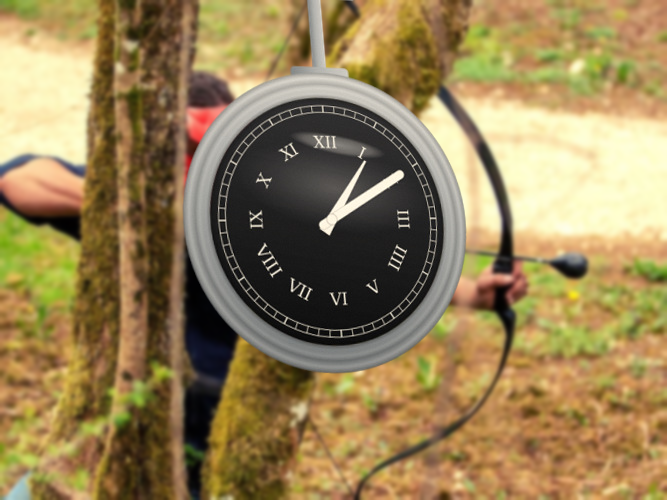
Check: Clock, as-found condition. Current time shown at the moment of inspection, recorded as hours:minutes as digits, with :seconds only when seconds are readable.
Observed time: 1:10
